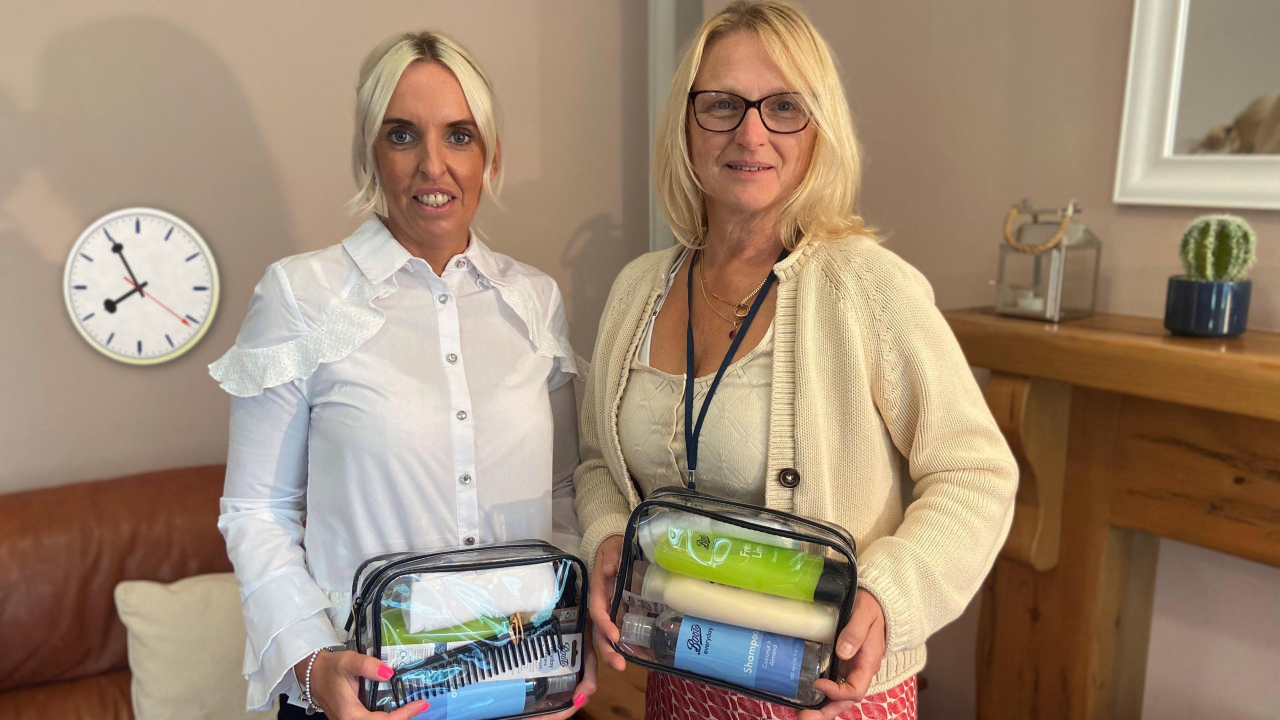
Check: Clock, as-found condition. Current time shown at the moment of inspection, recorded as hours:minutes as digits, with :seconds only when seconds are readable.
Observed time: 7:55:21
